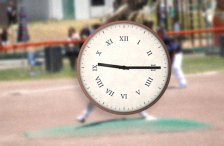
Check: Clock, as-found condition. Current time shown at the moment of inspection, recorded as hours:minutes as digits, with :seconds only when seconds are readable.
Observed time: 9:15
